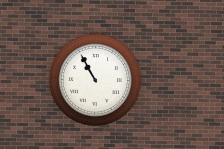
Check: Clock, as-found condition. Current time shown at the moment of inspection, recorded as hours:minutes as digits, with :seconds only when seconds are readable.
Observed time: 10:55
